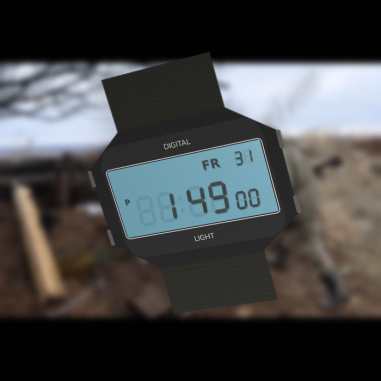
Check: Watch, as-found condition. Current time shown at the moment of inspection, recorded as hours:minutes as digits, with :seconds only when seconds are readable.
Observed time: 1:49:00
